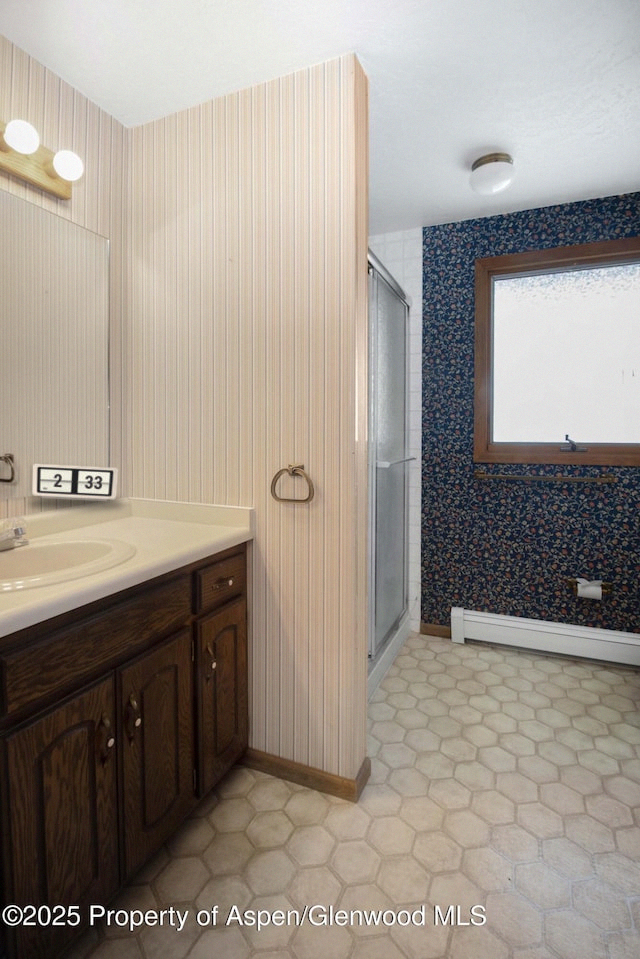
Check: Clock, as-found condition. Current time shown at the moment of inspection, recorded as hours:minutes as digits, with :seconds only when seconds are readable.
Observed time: 2:33
